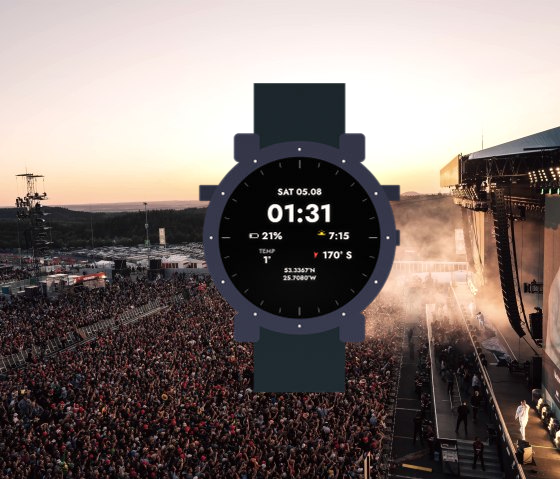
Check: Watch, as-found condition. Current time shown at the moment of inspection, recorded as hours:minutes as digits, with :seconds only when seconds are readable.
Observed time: 1:31
